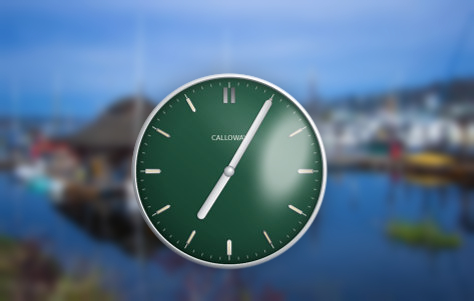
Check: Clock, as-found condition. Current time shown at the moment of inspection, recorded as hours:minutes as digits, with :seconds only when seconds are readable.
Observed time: 7:05
